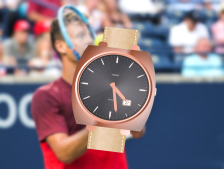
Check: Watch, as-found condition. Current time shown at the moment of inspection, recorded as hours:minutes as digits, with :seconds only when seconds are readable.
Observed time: 4:28
